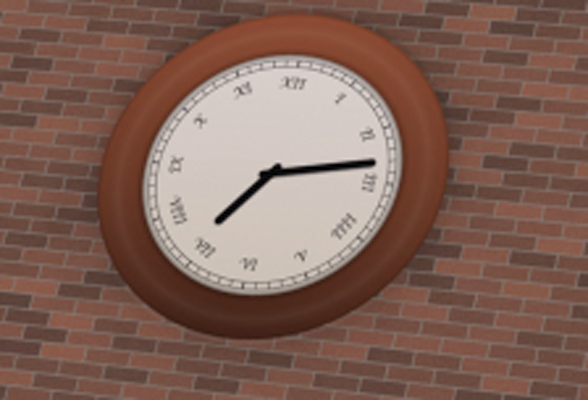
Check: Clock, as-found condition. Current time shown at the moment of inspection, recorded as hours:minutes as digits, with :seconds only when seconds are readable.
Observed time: 7:13
